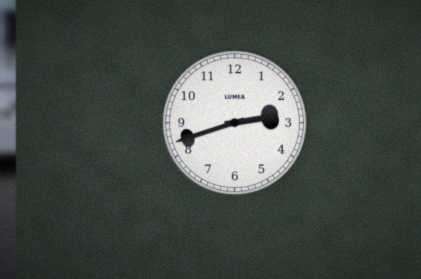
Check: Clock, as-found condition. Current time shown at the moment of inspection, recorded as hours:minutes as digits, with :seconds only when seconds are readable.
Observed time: 2:42
